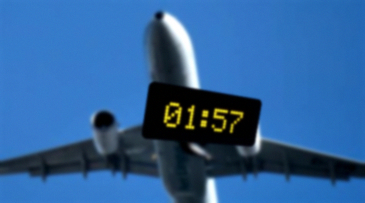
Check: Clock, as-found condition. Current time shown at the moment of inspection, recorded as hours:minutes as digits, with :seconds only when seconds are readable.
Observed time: 1:57
